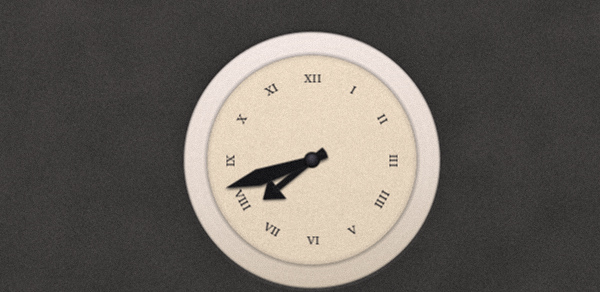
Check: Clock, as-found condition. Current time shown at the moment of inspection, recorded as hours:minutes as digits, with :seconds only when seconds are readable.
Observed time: 7:42
